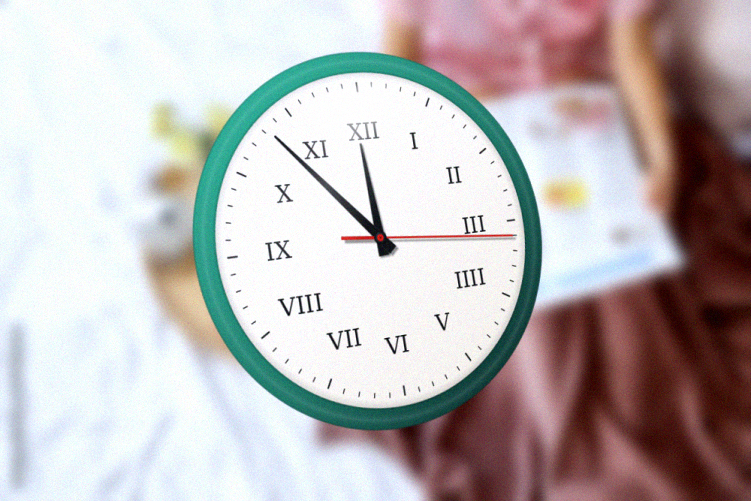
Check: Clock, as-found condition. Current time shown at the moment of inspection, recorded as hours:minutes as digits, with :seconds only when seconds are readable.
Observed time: 11:53:16
